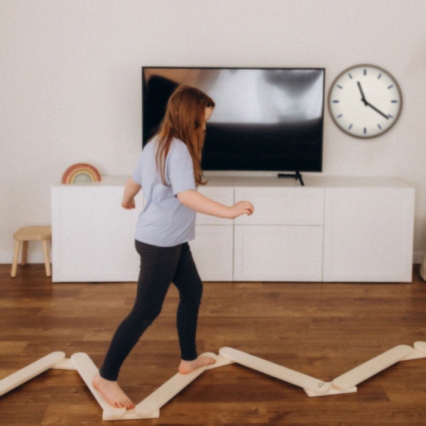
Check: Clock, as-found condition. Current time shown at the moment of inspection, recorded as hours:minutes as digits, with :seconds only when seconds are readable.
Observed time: 11:21
